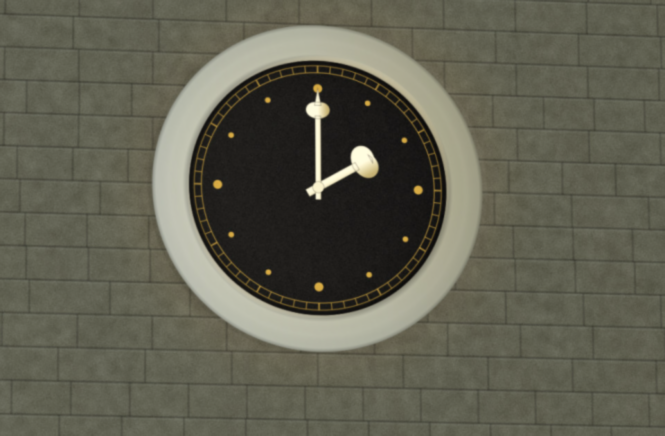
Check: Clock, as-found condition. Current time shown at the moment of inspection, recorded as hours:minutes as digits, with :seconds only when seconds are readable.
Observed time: 2:00
